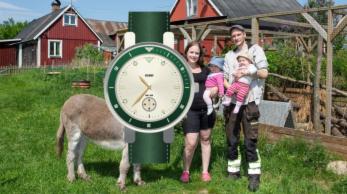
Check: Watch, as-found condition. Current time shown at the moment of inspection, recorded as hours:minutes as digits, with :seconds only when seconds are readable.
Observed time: 10:37
